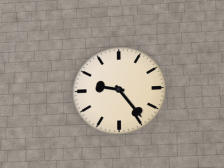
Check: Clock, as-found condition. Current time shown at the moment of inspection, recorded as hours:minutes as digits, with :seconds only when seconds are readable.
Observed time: 9:24
